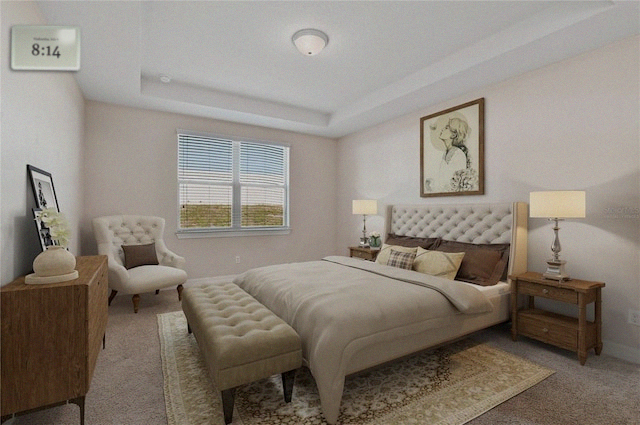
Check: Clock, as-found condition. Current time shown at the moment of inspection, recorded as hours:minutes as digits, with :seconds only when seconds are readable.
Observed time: 8:14
